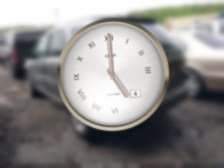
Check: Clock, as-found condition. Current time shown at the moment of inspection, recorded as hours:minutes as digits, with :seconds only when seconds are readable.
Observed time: 5:00
